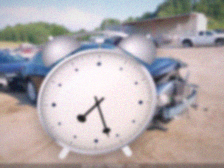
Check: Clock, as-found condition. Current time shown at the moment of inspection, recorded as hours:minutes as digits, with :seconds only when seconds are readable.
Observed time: 7:27
